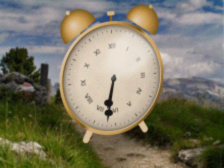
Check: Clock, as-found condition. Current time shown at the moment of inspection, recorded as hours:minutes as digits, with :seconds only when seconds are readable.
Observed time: 6:32
